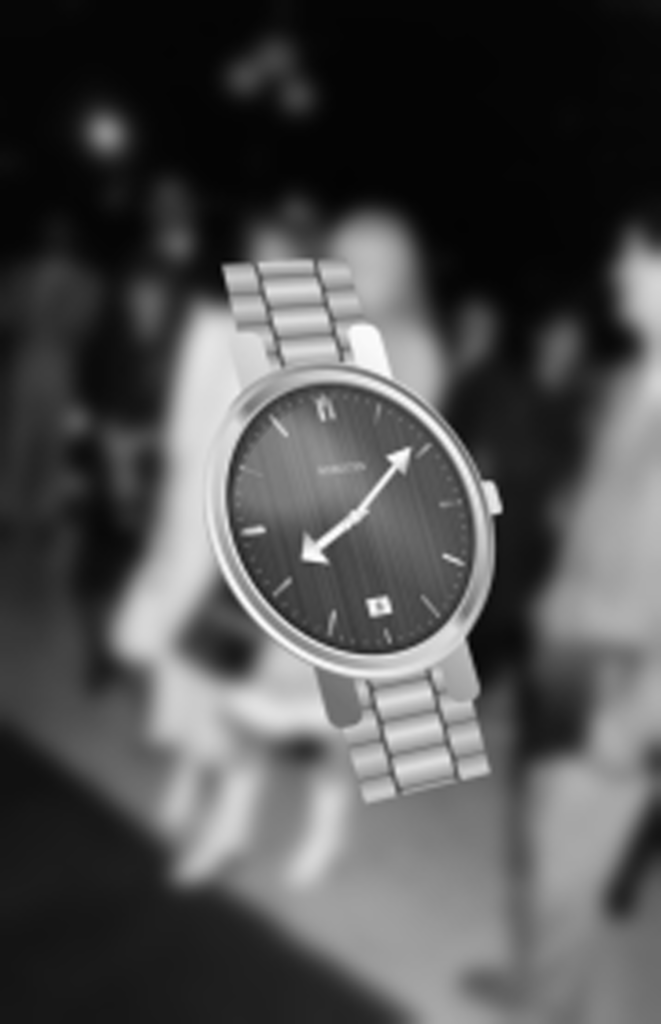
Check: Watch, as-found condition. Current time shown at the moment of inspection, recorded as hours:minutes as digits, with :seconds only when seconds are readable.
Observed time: 8:09
